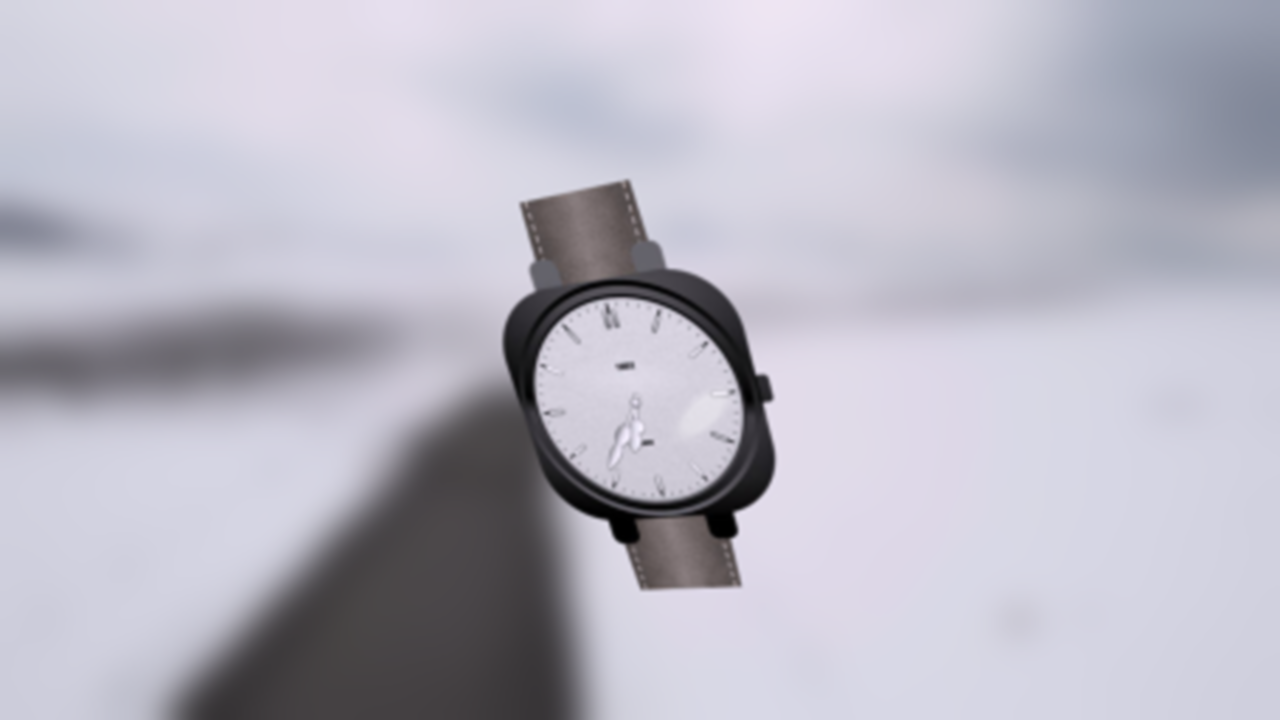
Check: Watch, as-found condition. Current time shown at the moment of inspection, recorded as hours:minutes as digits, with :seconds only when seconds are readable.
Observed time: 6:36
